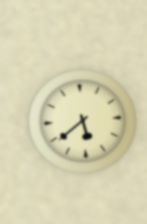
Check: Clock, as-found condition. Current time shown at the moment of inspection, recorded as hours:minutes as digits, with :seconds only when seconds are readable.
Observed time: 5:39
